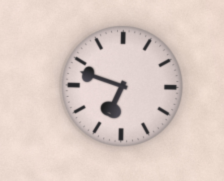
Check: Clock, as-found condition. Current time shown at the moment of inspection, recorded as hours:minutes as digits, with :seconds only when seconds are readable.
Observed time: 6:48
